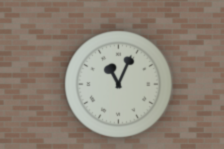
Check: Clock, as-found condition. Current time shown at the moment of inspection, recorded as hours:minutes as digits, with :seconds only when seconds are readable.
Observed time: 11:04
